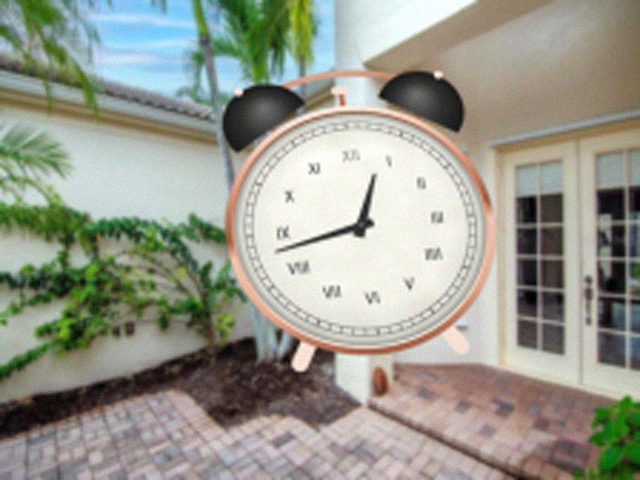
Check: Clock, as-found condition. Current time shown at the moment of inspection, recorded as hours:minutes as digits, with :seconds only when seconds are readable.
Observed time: 12:43
